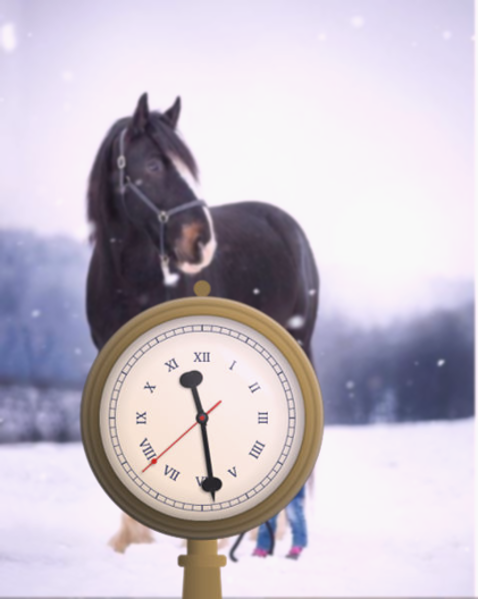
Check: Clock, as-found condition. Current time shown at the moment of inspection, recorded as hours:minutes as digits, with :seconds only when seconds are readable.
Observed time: 11:28:38
